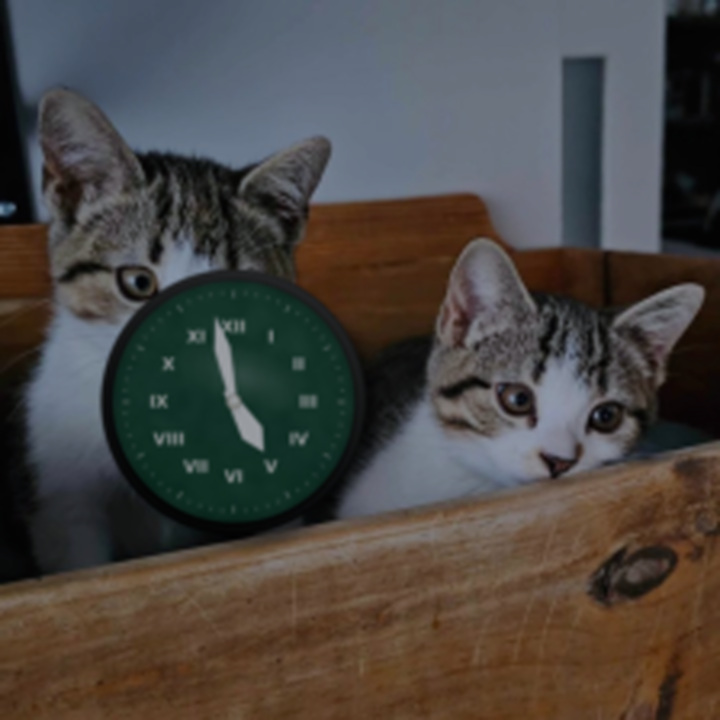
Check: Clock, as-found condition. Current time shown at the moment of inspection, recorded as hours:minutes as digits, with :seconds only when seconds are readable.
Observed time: 4:58
